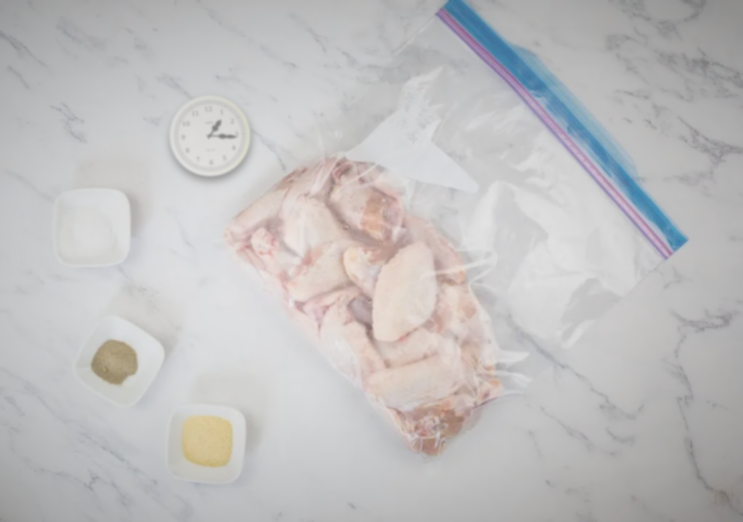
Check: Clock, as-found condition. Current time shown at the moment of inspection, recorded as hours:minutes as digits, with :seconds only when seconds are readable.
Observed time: 1:16
